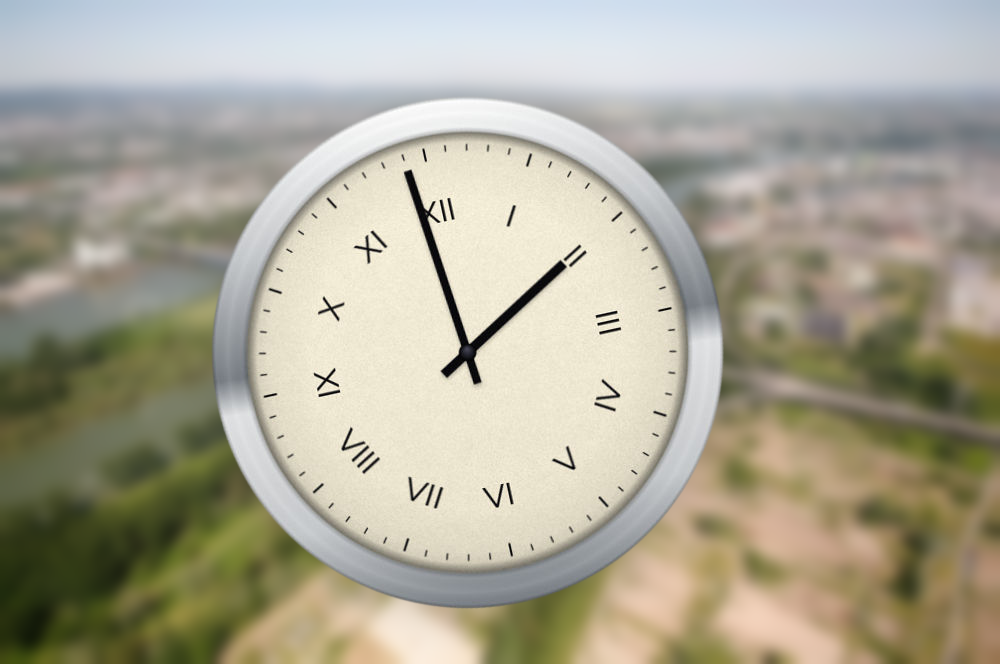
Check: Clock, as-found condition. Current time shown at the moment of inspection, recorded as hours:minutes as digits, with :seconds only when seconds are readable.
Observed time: 1:59
